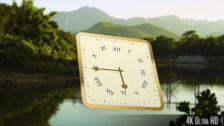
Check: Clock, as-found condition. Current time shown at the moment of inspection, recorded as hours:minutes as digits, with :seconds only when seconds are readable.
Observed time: 5:45
